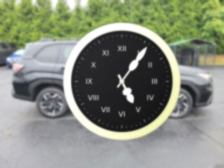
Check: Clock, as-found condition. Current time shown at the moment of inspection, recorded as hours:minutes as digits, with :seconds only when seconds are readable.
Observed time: 5:06
